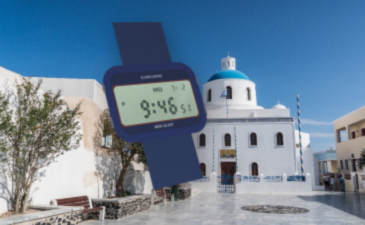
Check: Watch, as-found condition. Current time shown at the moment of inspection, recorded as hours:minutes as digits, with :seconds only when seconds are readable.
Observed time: 9:46
